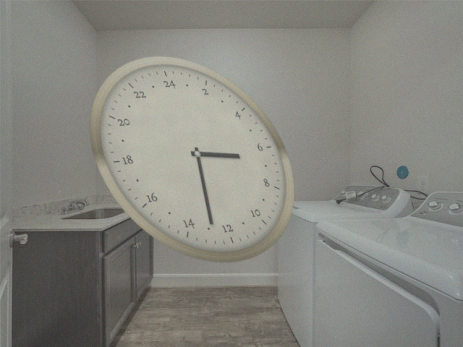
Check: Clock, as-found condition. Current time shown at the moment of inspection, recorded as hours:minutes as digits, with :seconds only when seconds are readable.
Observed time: 6:32
